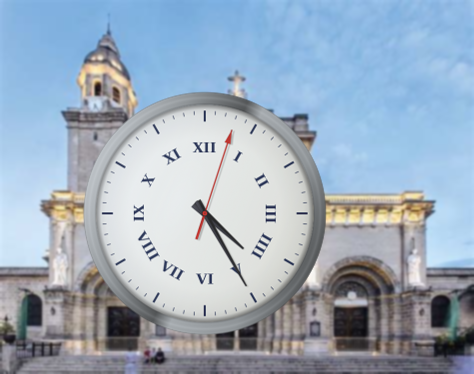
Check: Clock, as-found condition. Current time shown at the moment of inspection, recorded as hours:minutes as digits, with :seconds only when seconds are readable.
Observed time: 4:25:03
